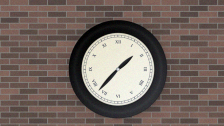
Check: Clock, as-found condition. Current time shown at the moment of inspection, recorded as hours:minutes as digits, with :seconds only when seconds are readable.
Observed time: 1:37
